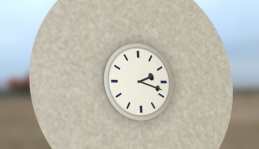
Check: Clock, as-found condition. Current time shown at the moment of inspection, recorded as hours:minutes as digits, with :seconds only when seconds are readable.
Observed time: 2:18
